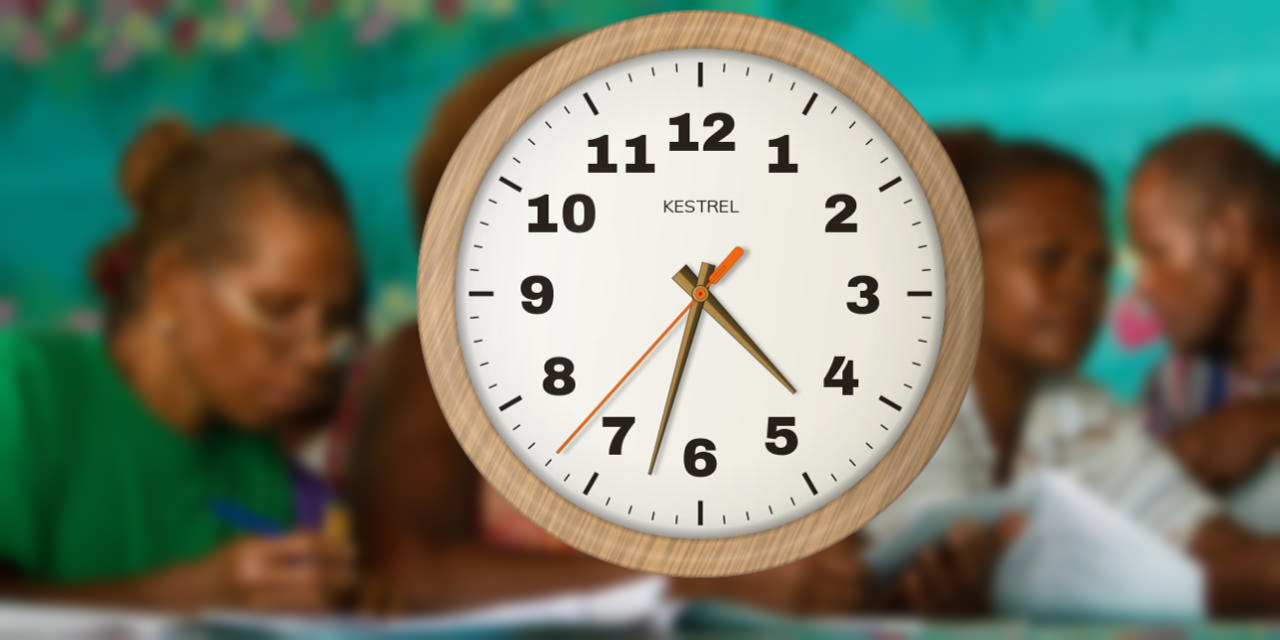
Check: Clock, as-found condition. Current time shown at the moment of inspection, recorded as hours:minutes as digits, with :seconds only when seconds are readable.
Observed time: 4:32:37
